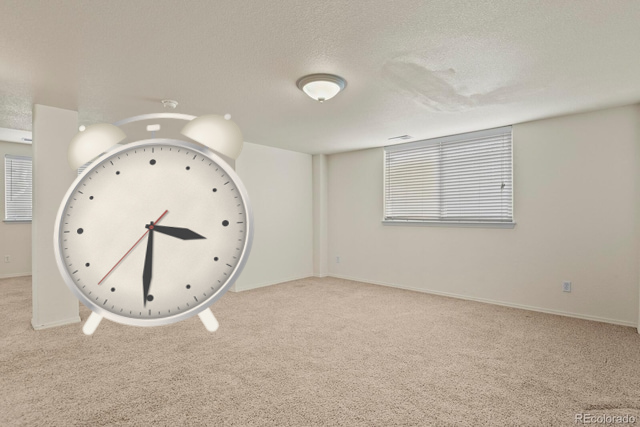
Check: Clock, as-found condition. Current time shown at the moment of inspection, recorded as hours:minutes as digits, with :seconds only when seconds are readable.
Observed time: 3:30:37
